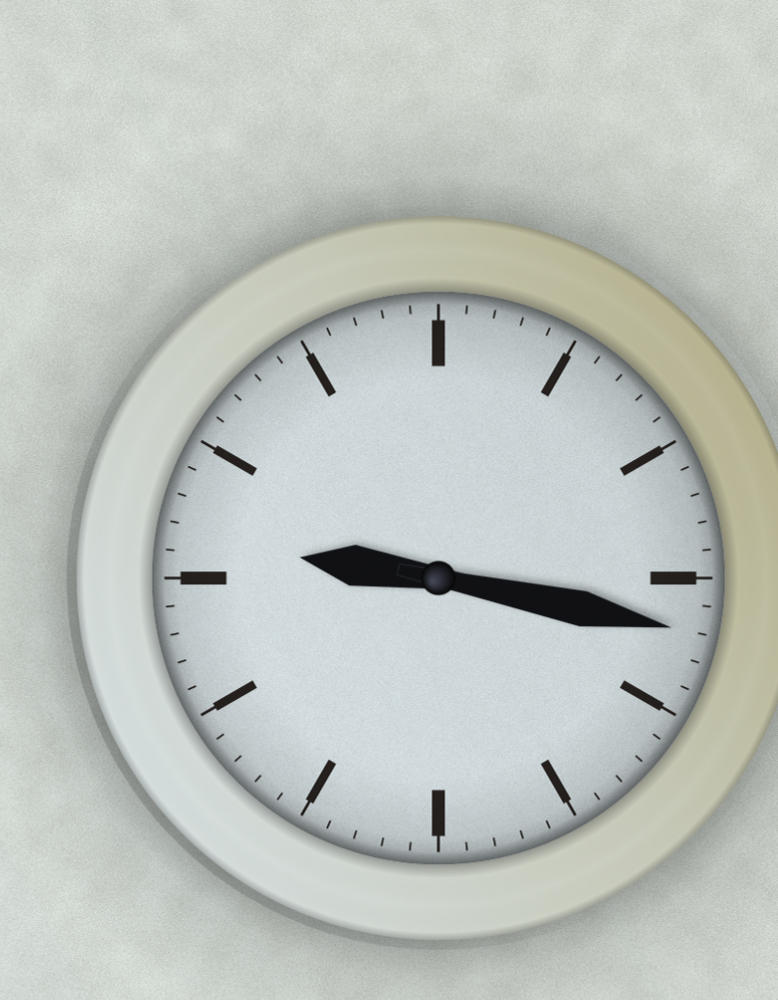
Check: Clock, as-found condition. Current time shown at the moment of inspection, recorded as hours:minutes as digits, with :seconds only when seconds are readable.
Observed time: 9:17
